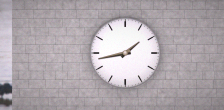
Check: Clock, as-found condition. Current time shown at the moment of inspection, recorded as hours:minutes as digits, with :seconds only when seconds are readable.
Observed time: 1:43
